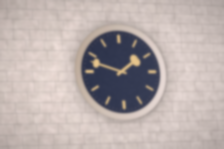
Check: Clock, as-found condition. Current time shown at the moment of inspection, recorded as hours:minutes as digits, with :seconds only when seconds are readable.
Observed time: 1:48
